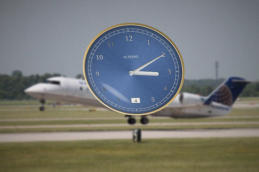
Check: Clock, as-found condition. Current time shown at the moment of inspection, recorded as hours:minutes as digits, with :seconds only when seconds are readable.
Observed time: 3:10
